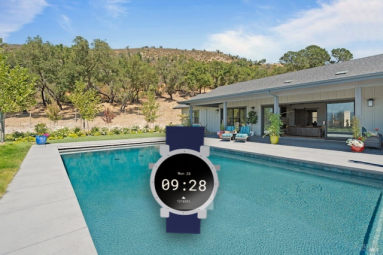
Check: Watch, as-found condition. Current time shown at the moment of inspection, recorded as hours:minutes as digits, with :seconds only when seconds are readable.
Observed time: 9:28
